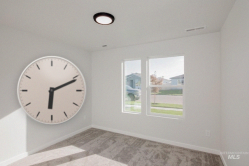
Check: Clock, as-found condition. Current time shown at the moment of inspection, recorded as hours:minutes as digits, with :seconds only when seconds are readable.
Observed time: 6:11
